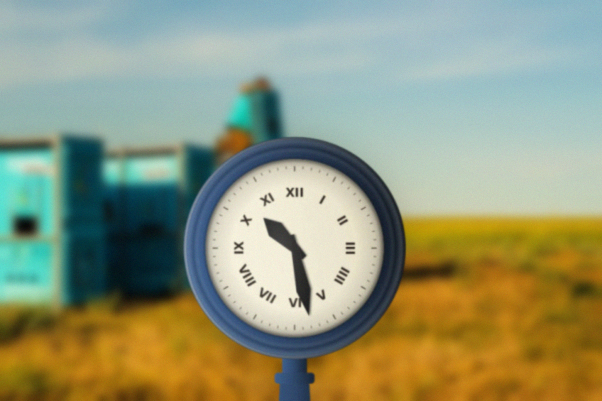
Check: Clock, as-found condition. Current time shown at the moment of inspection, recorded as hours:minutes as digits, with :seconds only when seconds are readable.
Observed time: 10:28
